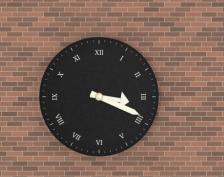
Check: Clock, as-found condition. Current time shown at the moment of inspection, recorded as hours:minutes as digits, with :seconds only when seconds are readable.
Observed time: 3:19
